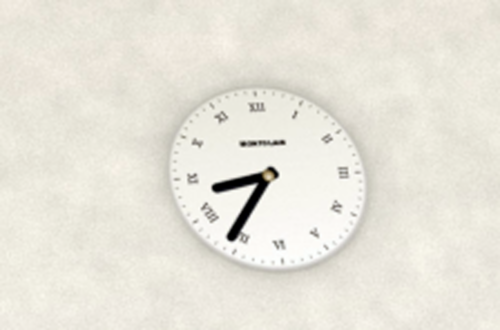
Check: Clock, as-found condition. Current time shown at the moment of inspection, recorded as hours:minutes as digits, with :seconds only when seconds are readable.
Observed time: 8:36
